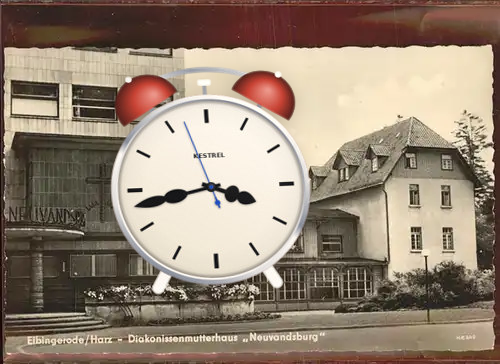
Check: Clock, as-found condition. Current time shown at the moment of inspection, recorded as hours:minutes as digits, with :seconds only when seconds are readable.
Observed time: 3:42:57
